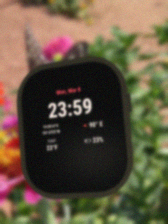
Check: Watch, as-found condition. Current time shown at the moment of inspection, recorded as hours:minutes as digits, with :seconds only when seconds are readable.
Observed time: 23:59
